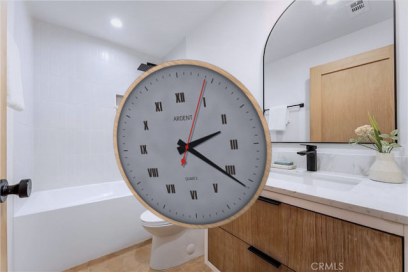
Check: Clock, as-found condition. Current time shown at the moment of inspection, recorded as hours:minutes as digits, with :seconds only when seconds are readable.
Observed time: 2:21:04
